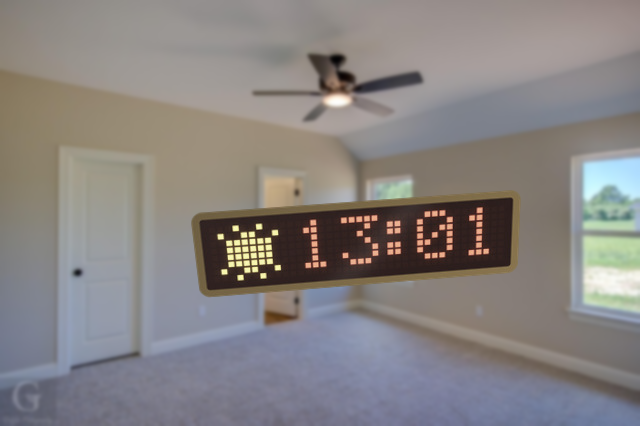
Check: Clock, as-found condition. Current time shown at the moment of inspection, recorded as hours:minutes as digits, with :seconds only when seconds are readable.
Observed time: 13:01
